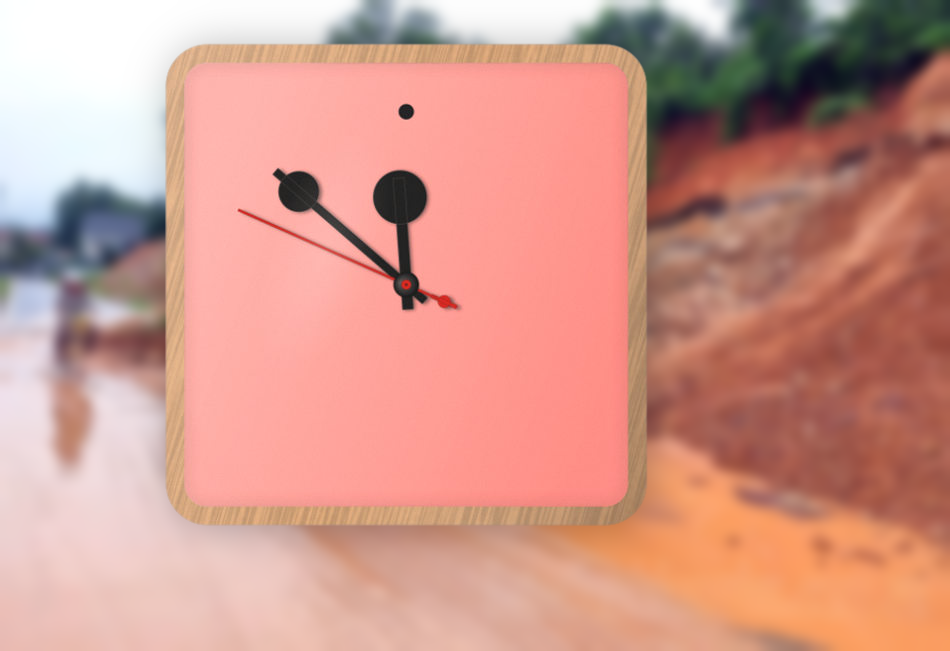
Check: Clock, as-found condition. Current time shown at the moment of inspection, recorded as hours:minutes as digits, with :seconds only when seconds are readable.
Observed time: 11:51:49
